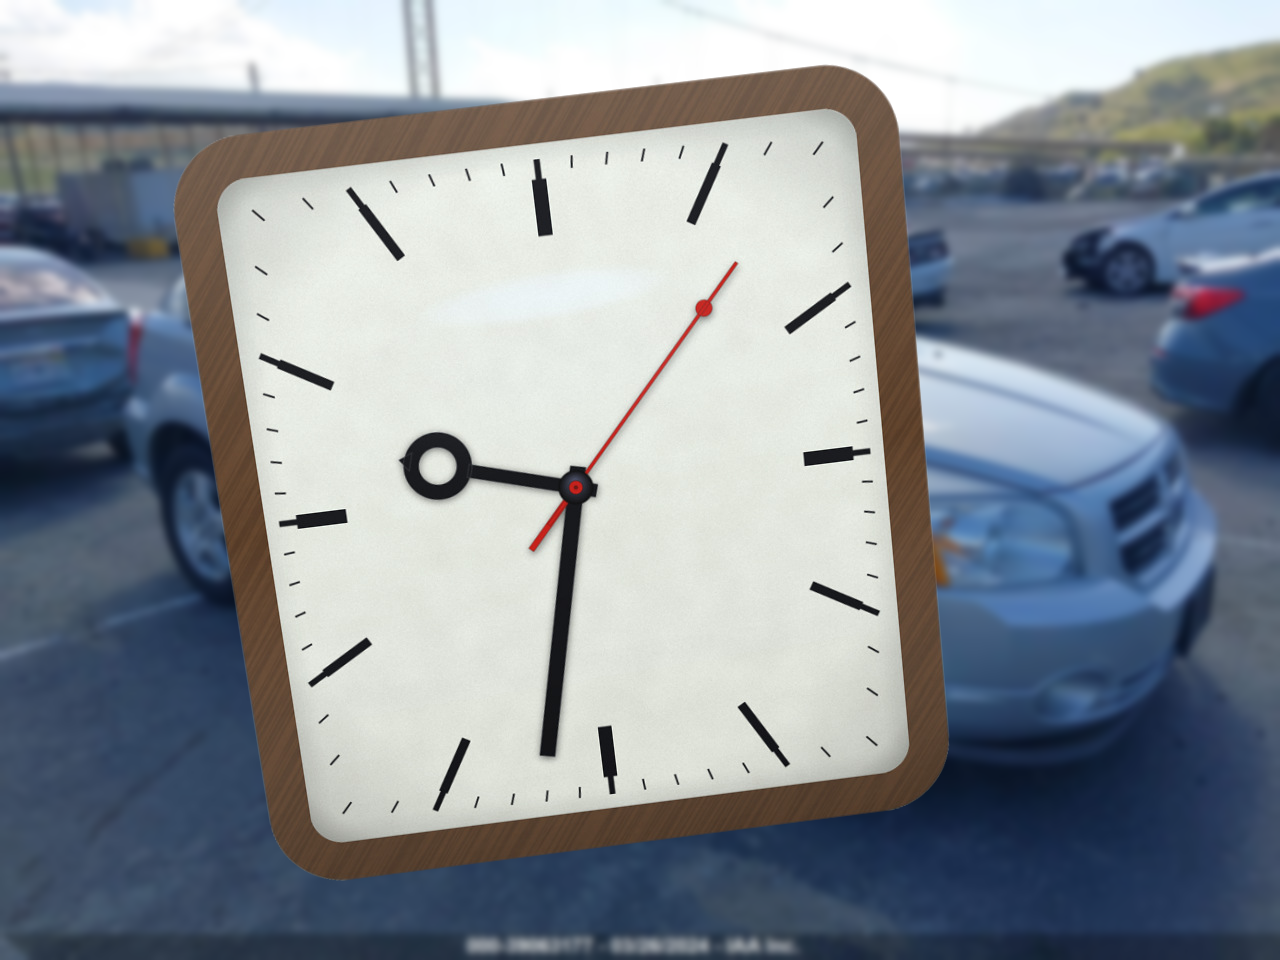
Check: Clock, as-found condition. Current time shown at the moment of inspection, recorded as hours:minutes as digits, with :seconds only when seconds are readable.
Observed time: 9:32:07
